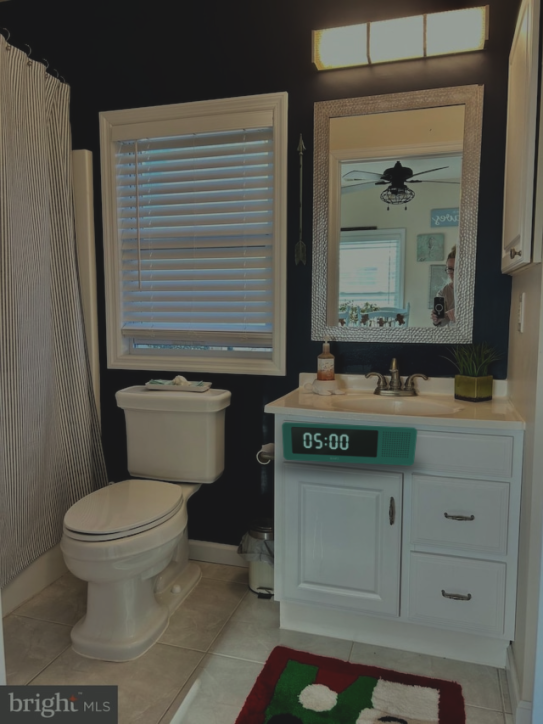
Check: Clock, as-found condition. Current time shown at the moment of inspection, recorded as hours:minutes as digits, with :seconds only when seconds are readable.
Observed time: 5:00
